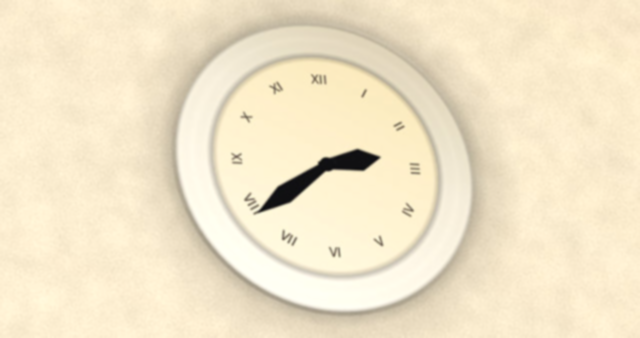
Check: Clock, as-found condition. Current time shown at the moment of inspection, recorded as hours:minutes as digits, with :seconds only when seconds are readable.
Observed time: 2:39
